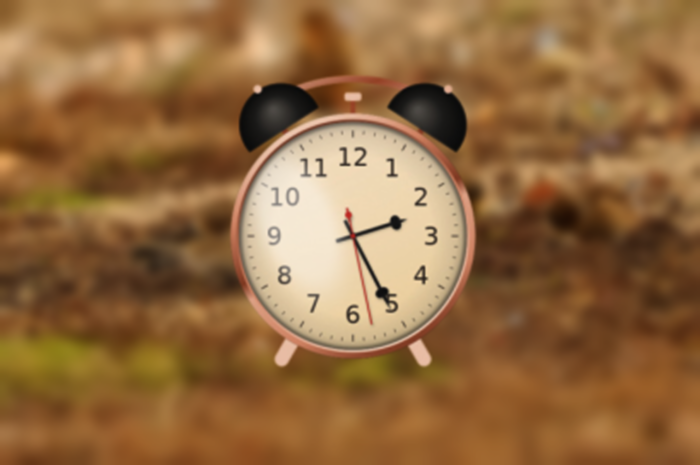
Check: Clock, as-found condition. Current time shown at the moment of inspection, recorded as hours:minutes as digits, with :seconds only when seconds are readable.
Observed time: 2:25:28
